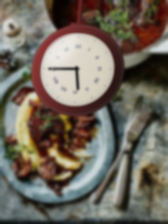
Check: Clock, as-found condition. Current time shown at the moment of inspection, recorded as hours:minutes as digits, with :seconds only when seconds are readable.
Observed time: 5:45
